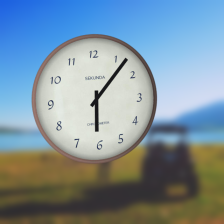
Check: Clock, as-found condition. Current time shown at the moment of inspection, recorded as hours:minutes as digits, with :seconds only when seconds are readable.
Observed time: 6:07
